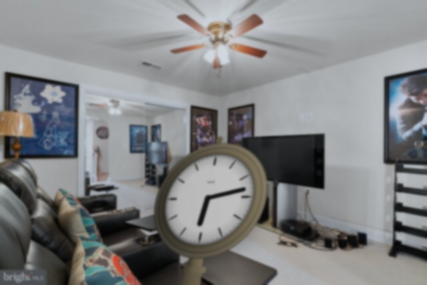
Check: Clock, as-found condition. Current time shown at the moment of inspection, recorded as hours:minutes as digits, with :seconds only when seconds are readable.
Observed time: 6:13
